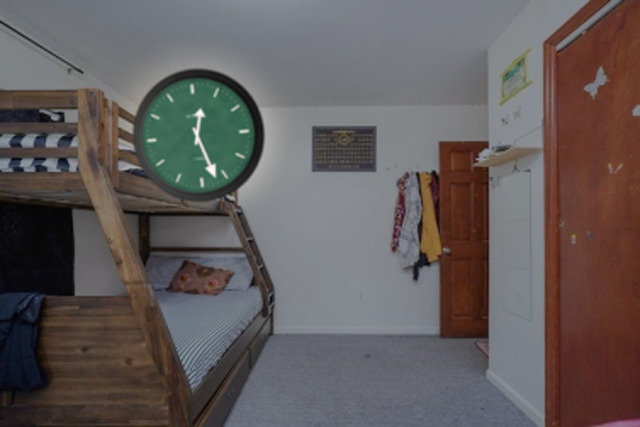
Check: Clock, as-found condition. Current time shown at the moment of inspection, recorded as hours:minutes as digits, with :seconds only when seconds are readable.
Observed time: 12:27
